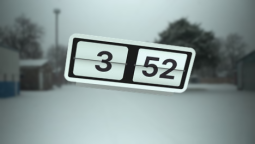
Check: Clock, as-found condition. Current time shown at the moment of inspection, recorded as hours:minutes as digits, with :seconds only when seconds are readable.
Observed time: 3:52
